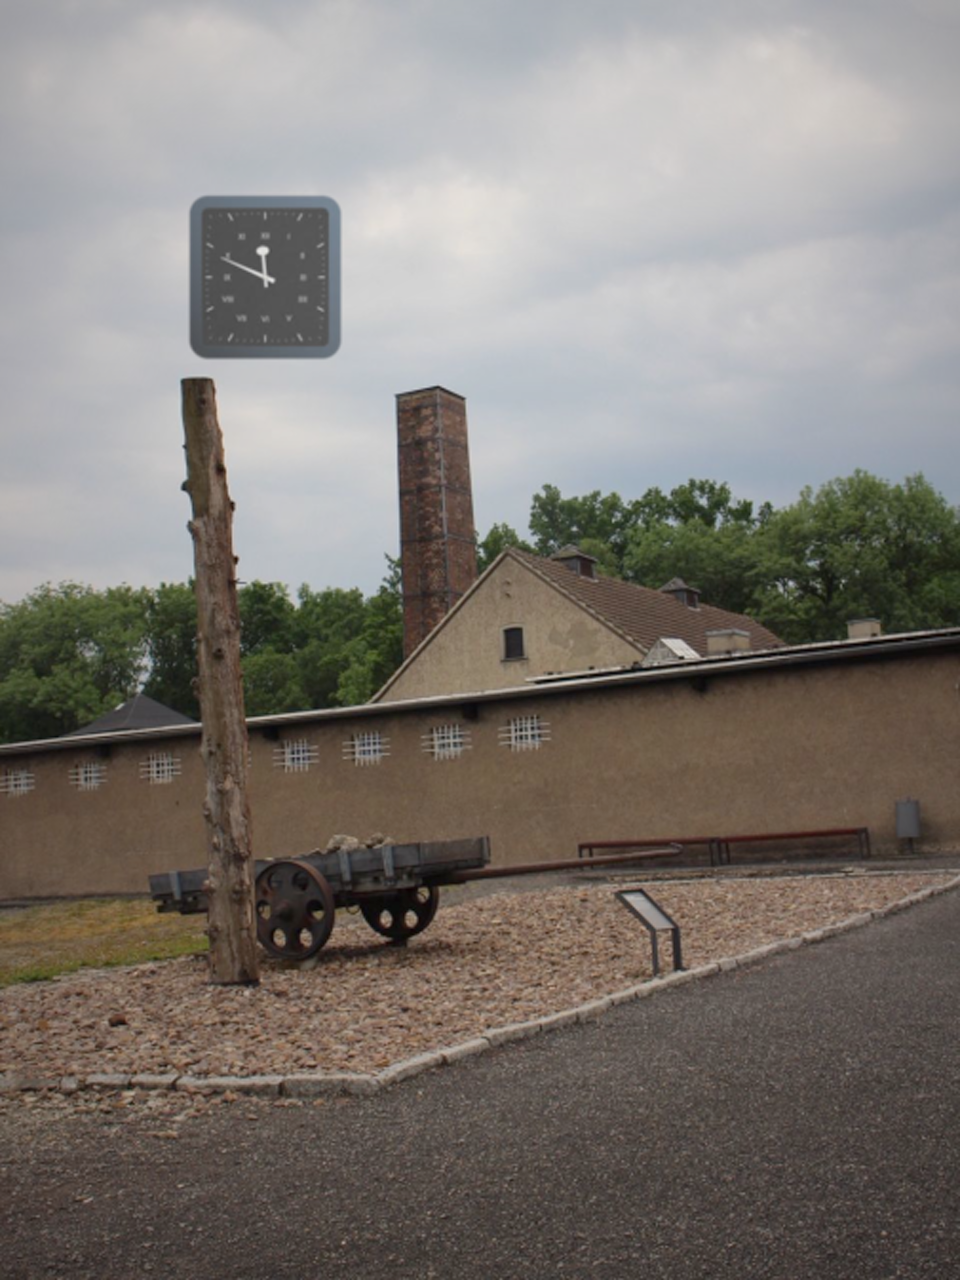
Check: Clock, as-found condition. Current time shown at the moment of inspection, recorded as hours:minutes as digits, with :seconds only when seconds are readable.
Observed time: 11:49
